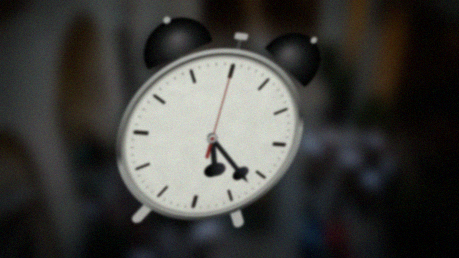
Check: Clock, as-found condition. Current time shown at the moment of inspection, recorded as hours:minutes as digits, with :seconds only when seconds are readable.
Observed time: 5:22:00
